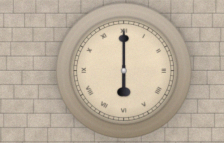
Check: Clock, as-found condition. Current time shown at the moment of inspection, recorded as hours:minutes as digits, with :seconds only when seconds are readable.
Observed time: 6:00
